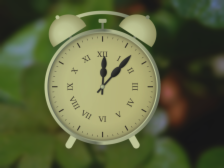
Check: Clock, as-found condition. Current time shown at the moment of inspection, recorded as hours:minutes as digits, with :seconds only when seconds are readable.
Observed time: 12:07
